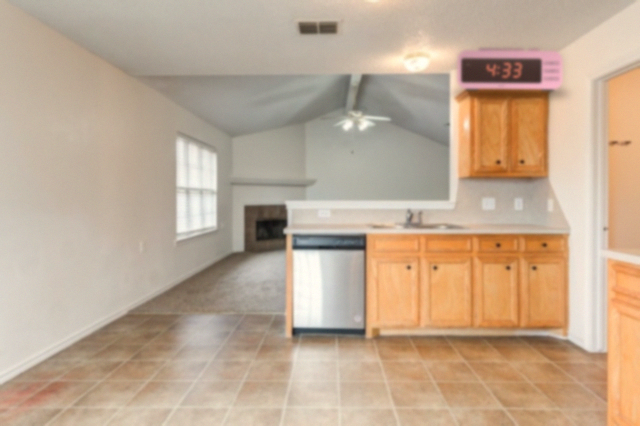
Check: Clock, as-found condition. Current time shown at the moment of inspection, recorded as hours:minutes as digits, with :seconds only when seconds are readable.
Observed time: 4:33
